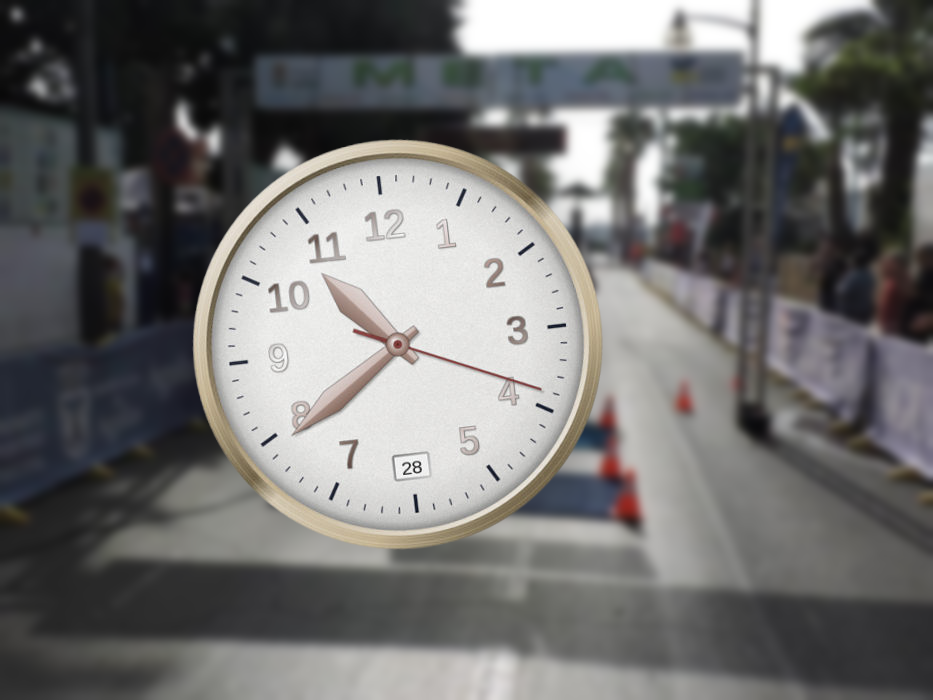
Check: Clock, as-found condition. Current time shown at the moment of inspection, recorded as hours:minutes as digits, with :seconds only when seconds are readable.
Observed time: 10:39:19
